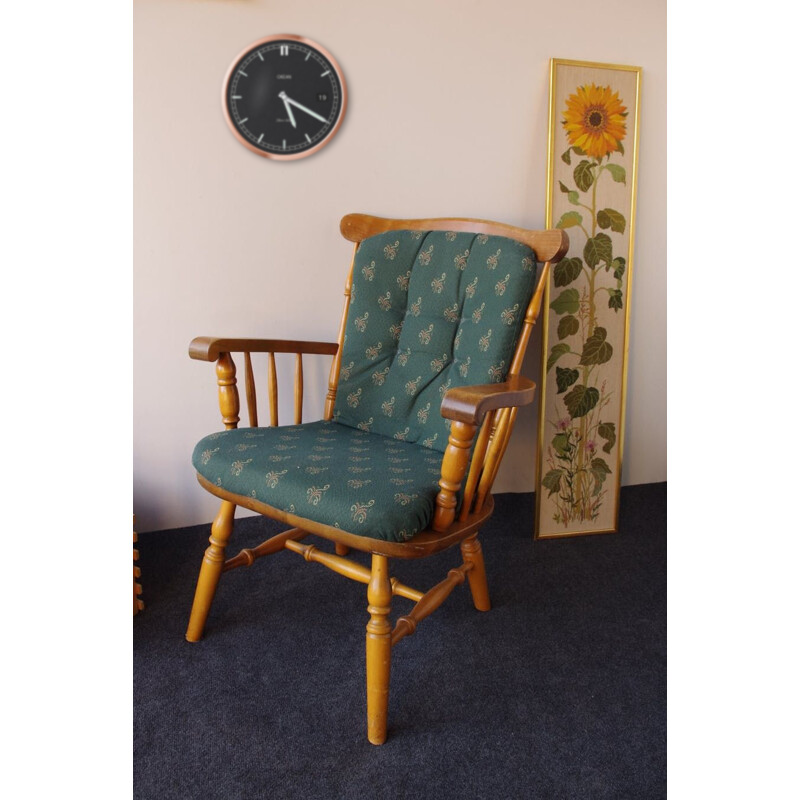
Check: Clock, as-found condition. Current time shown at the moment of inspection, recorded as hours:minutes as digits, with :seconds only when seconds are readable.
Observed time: 5:20
